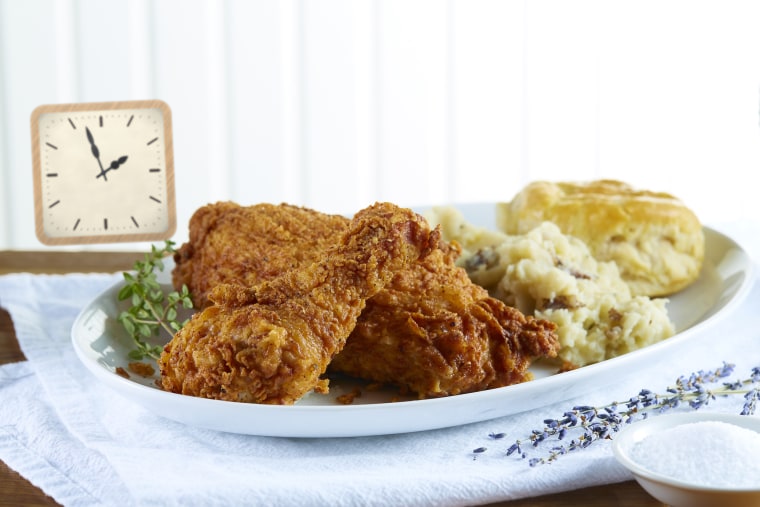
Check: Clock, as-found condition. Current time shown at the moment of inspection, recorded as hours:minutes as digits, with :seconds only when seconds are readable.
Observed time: 1:57
